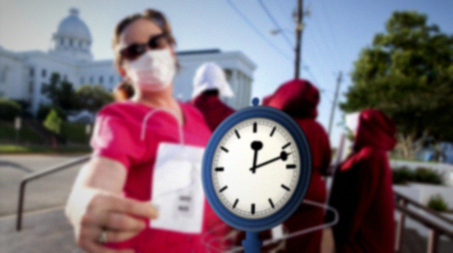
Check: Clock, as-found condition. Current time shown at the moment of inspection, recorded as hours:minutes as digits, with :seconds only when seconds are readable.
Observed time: 12:12
